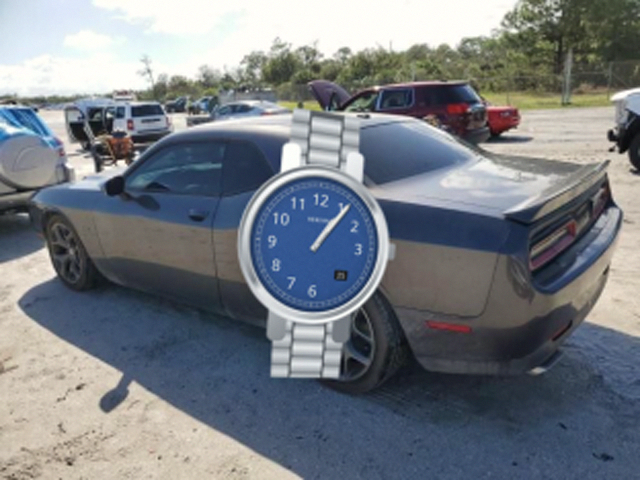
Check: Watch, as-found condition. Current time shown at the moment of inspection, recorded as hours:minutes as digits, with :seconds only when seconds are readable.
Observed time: 1:06
